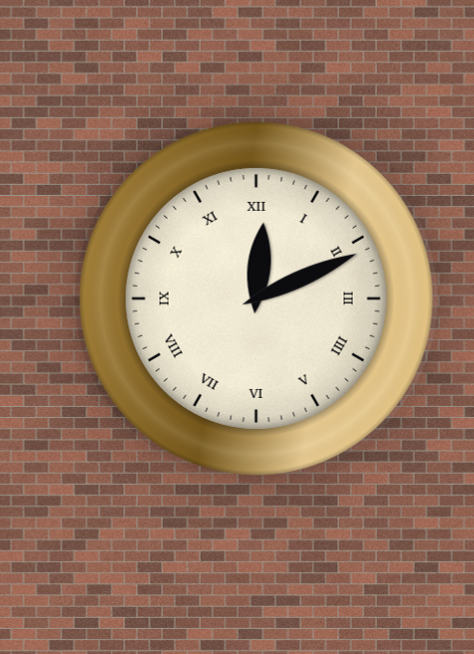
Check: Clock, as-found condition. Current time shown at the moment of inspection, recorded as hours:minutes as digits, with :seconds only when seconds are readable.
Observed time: 12:11
